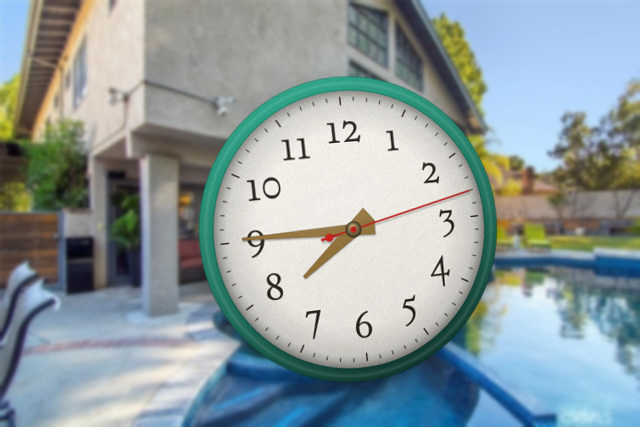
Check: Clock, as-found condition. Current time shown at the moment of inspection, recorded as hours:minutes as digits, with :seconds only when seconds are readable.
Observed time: 7:45:13
